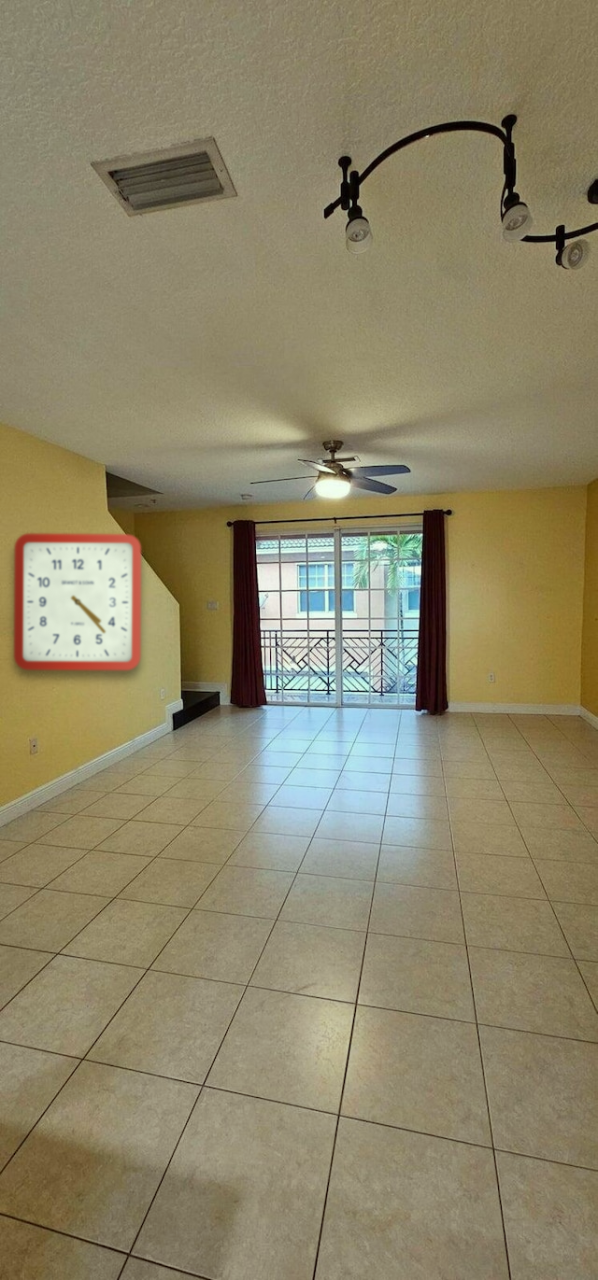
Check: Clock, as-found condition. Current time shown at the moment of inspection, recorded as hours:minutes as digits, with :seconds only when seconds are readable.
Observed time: 4:23
